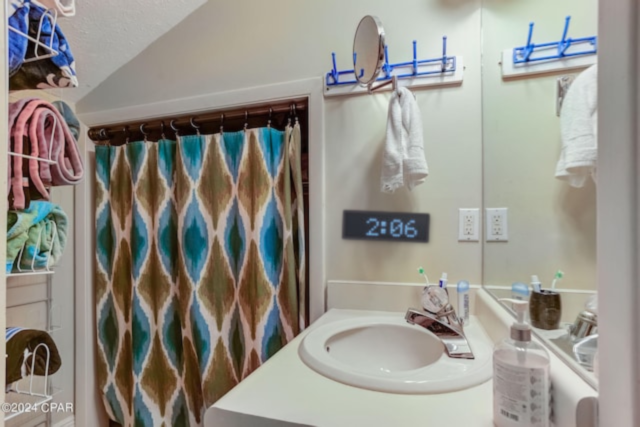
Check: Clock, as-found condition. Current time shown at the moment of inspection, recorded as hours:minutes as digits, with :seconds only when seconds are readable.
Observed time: 2:06
